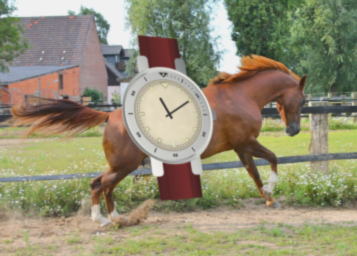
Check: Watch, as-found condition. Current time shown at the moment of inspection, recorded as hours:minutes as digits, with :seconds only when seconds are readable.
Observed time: 11:10
